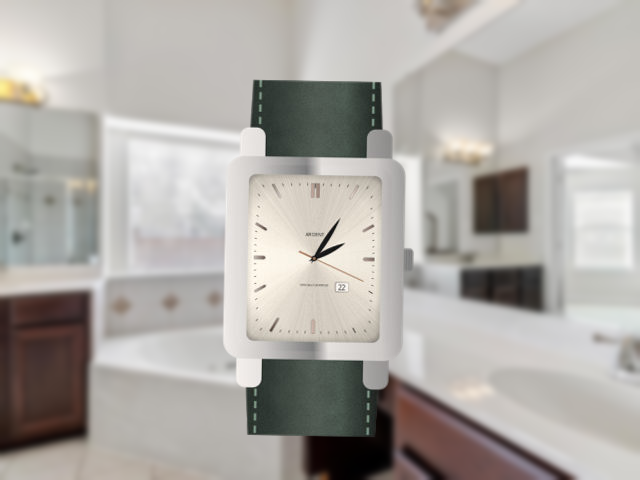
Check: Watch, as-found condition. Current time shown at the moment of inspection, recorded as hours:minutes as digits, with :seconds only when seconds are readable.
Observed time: 2:05:19
